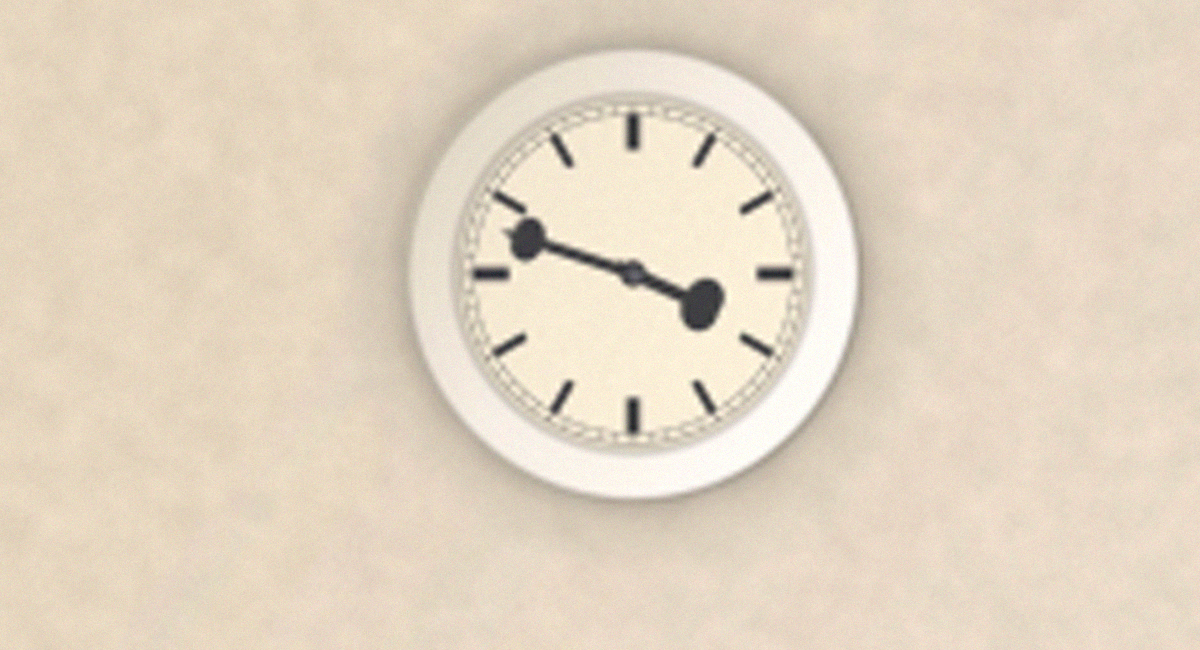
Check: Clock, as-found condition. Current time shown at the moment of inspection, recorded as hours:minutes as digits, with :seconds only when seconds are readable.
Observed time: 3:48
